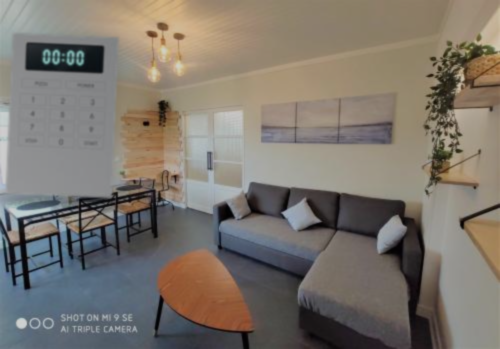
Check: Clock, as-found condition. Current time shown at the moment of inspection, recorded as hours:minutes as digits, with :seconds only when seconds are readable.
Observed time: 0:00
